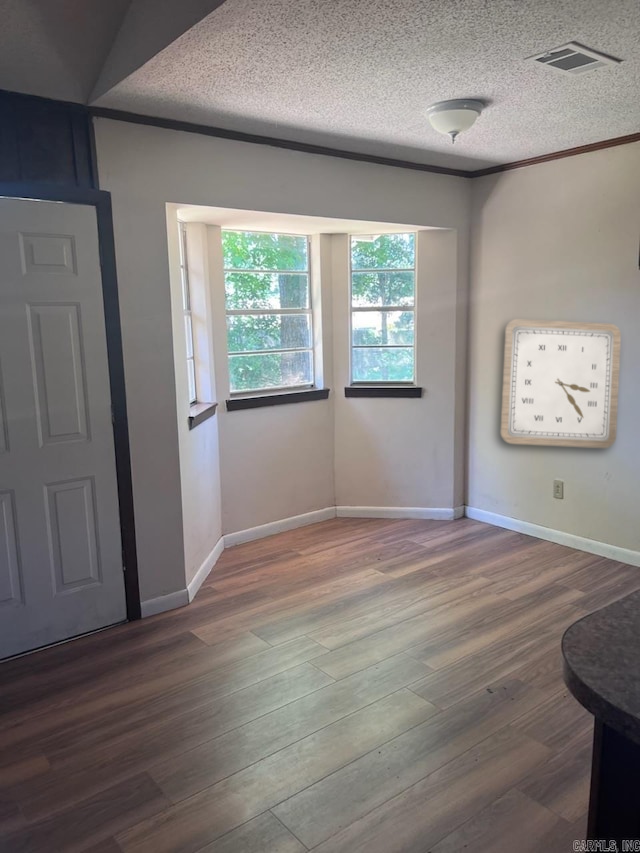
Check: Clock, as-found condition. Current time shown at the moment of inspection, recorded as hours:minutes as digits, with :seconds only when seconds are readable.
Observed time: 3:24
